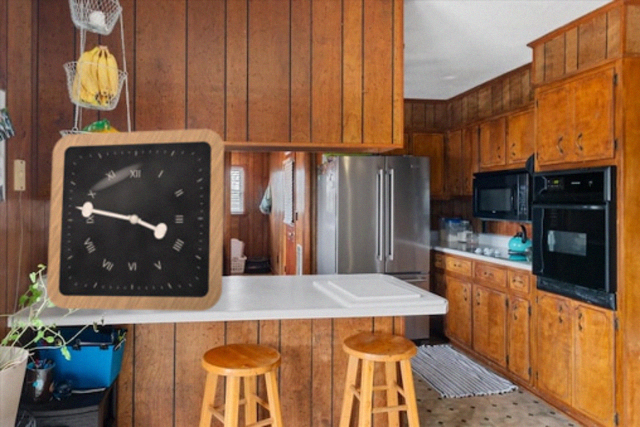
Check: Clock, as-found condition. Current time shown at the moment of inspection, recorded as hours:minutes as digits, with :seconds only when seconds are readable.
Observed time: 3:47
